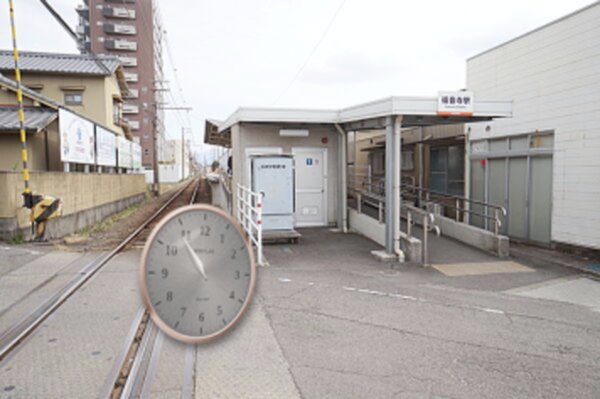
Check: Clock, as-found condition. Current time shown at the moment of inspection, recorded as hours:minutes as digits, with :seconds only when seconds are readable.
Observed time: 10:54
